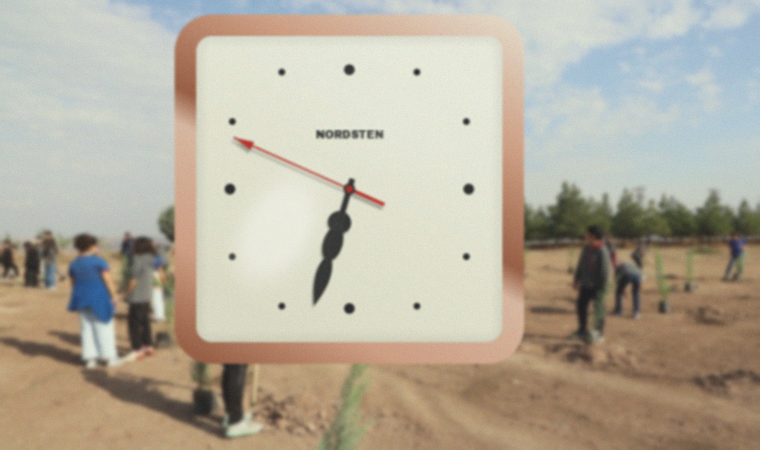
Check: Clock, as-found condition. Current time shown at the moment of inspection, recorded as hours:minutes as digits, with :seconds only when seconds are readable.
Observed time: 6:32:49
